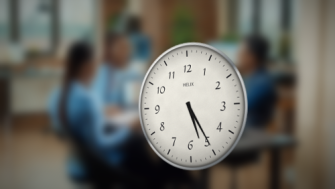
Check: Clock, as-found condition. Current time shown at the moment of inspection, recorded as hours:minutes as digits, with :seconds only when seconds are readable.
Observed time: 5:25
